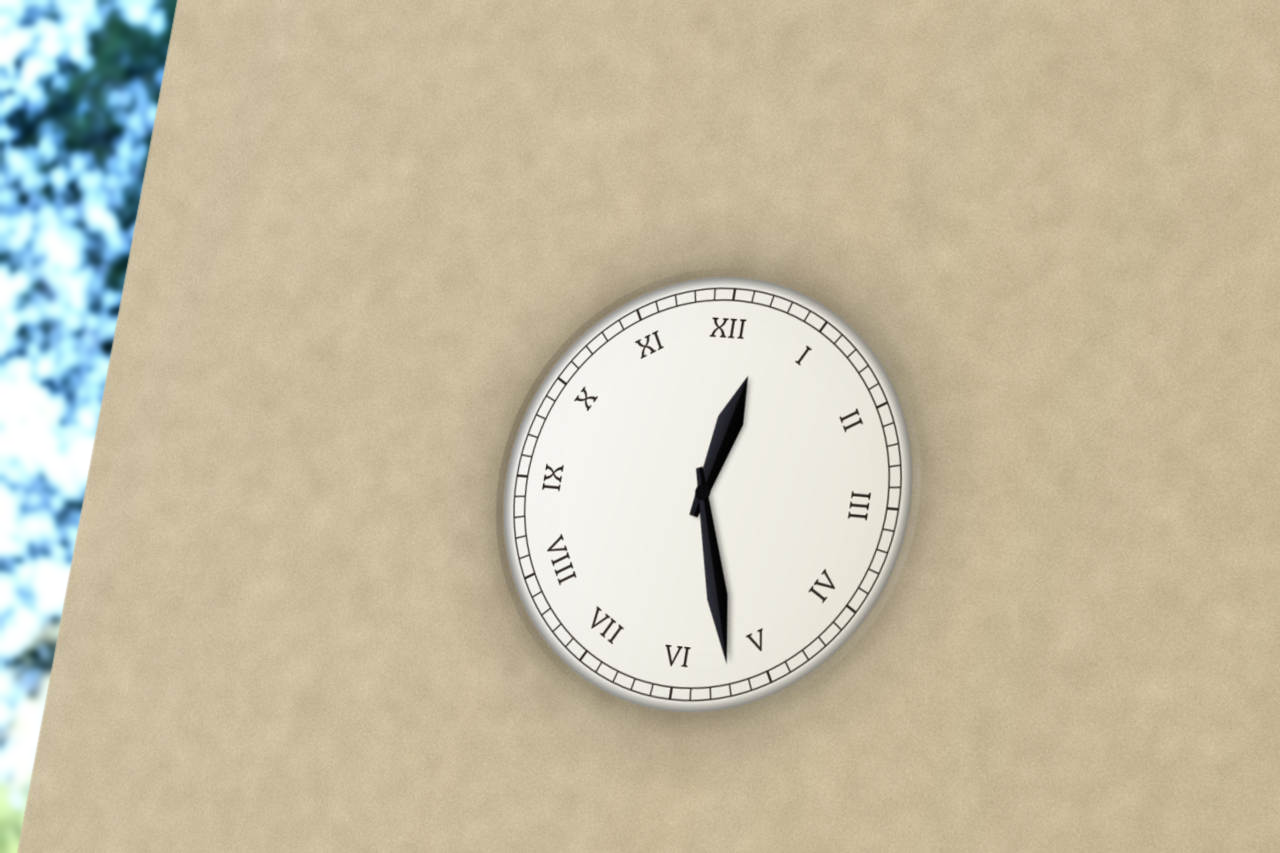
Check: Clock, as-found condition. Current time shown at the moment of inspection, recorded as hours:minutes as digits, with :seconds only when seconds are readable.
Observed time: 12:27
